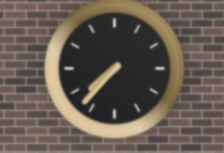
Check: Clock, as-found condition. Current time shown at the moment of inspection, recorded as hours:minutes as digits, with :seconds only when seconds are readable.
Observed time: 7:37
